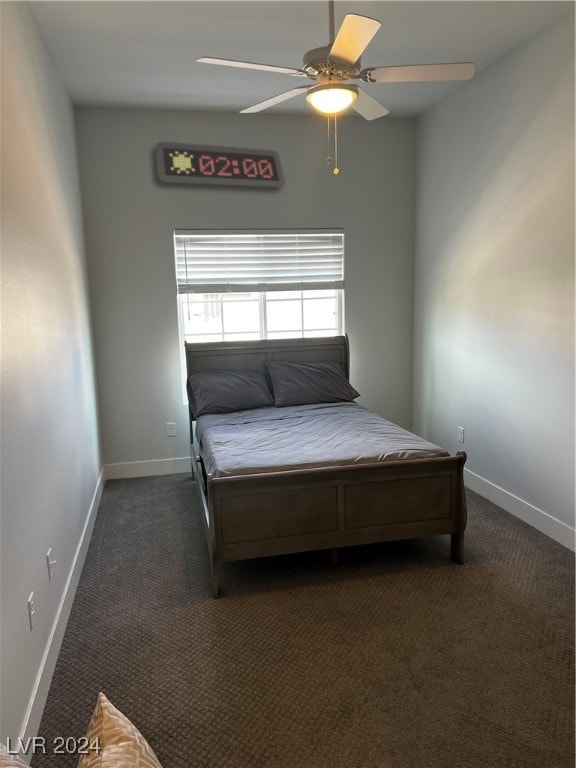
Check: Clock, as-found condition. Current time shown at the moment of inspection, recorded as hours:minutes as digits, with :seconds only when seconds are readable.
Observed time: 2:00
